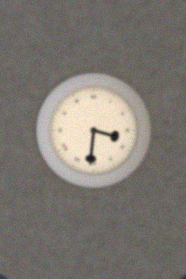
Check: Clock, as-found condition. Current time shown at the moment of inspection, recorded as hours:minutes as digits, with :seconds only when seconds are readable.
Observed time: 3:31
